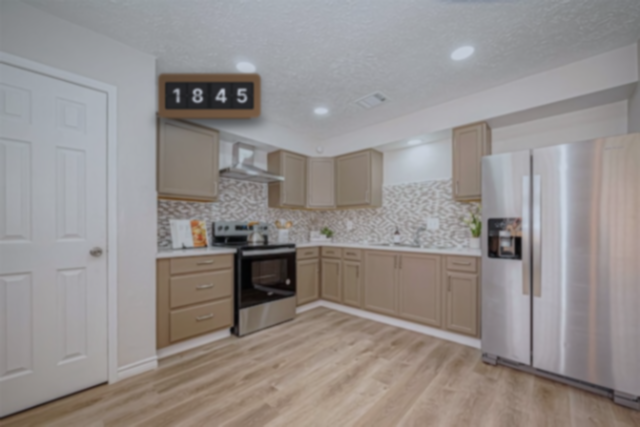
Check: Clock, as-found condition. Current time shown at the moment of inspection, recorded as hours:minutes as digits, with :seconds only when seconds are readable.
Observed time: 18:45
